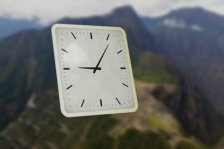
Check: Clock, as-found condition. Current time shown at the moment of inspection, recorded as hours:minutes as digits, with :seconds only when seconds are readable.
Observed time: 9:06
